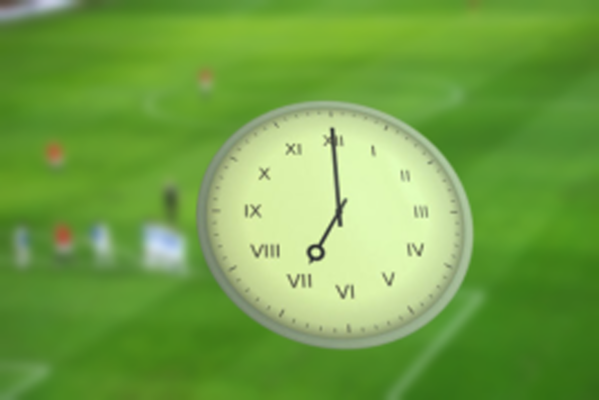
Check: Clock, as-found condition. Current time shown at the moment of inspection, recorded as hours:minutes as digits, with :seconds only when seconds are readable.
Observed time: 7:00
